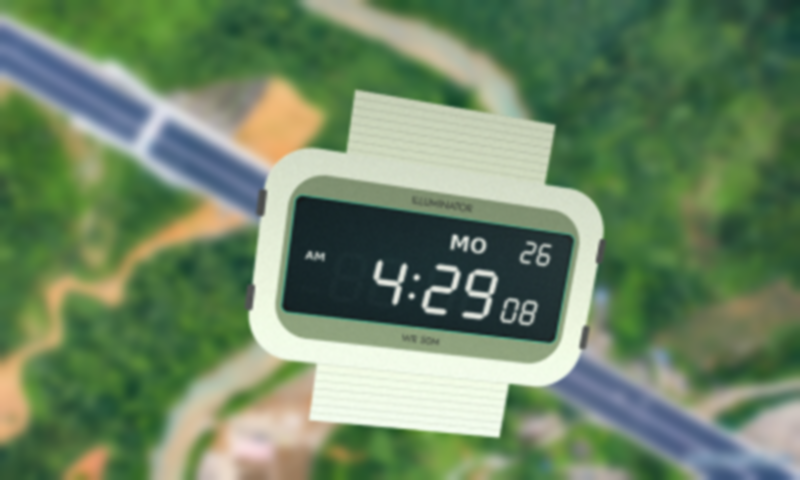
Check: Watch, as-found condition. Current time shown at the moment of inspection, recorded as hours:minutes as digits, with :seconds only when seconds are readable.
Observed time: 4:29:08
